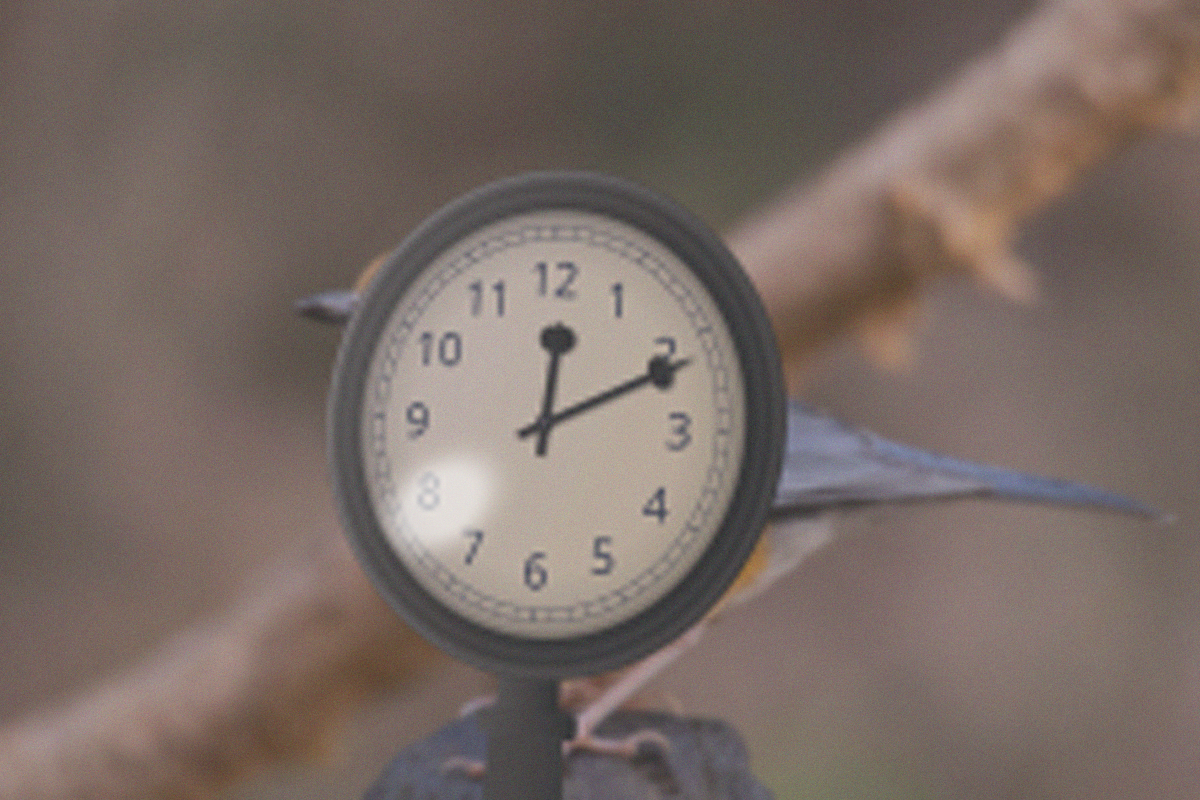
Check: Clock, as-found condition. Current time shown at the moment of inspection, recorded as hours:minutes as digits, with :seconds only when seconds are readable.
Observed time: 12:11
